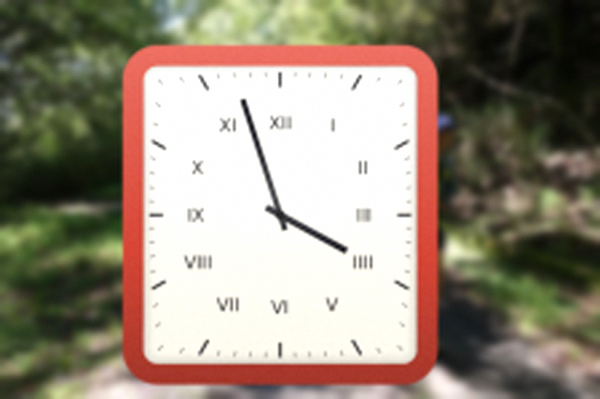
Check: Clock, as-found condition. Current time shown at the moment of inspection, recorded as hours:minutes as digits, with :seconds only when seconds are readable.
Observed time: 3:57
